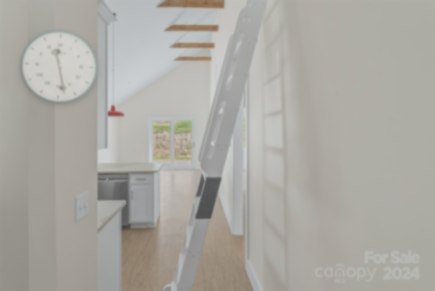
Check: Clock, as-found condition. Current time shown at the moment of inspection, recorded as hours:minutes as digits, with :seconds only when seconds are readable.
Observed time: 11:28
